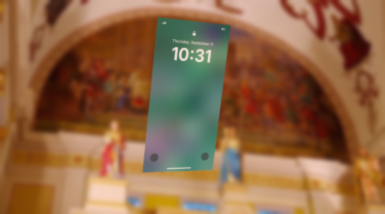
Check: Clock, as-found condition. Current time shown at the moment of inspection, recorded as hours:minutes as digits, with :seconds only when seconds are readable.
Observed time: 10:31
